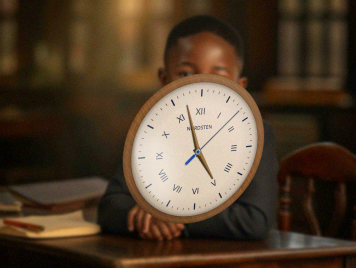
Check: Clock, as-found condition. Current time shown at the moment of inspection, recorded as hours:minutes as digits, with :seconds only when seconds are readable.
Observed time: 4:57:08
